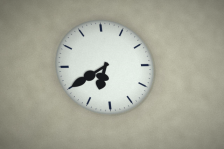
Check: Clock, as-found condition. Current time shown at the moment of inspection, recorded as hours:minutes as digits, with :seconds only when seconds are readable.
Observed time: 6:40
